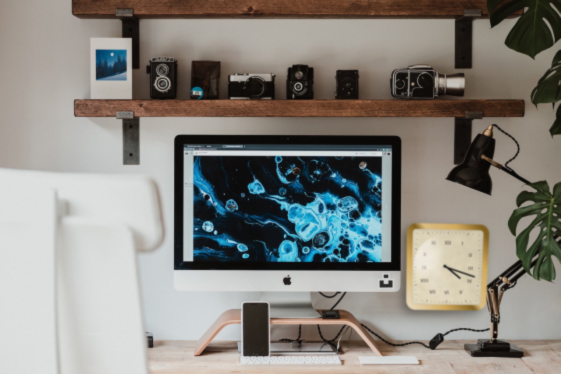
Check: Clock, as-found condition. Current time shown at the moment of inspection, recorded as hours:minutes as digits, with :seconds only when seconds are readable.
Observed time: 4:18
